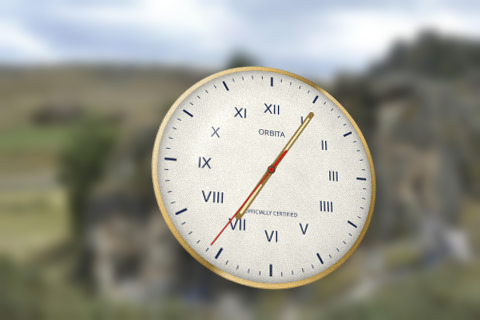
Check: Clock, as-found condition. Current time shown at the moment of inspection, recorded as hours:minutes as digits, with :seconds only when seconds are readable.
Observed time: 7:05:36
